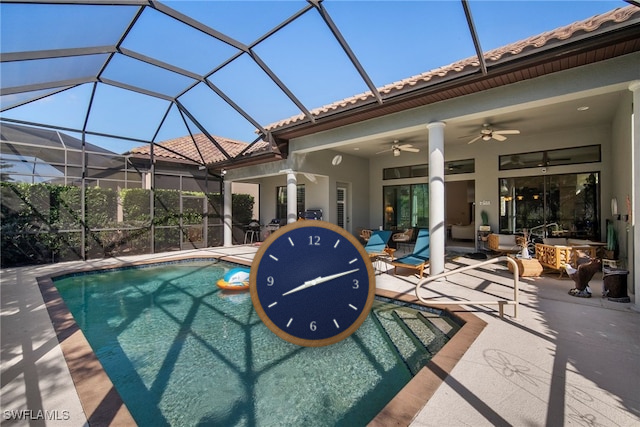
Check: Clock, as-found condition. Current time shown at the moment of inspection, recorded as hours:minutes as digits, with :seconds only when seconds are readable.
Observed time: 8:12
